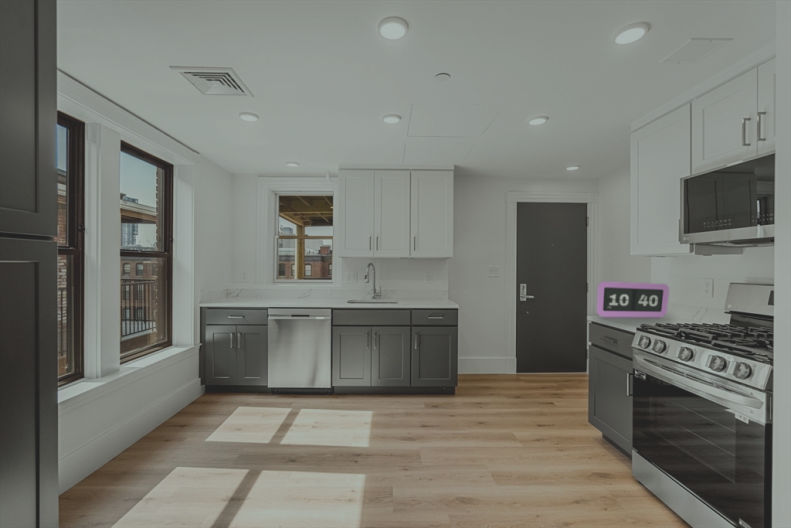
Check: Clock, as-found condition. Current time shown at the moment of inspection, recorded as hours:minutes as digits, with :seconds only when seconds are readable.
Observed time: 10:40
